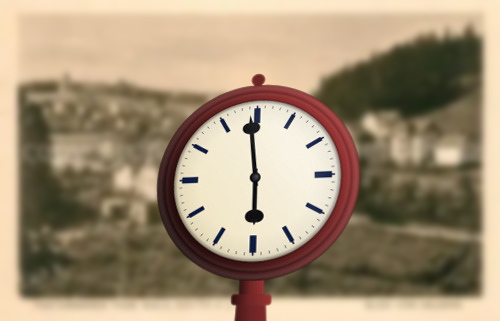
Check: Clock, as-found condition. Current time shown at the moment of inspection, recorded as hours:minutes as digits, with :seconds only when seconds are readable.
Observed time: 5:59
